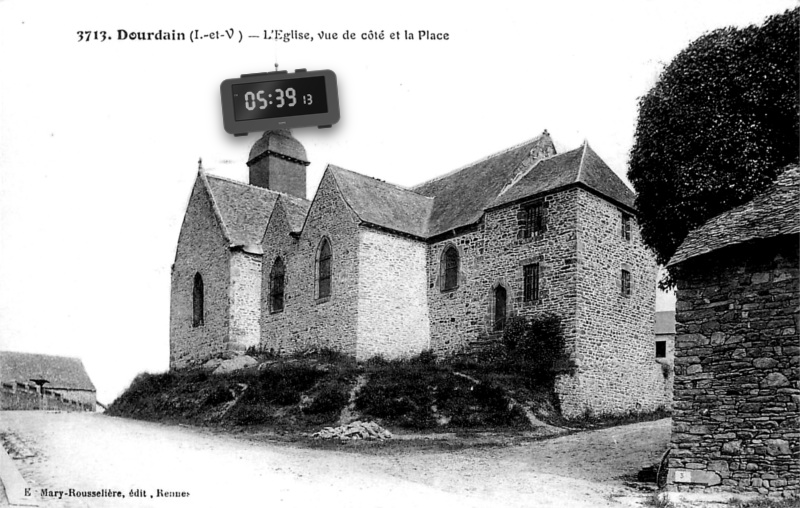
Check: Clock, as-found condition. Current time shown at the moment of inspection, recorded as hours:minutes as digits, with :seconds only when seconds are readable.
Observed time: 5:39:13
